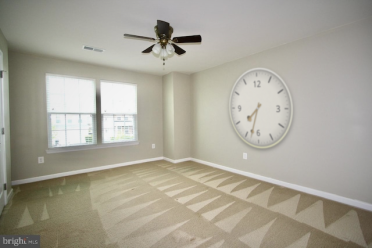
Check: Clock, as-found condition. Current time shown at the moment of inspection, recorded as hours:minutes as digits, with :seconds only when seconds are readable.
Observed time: 7:33
